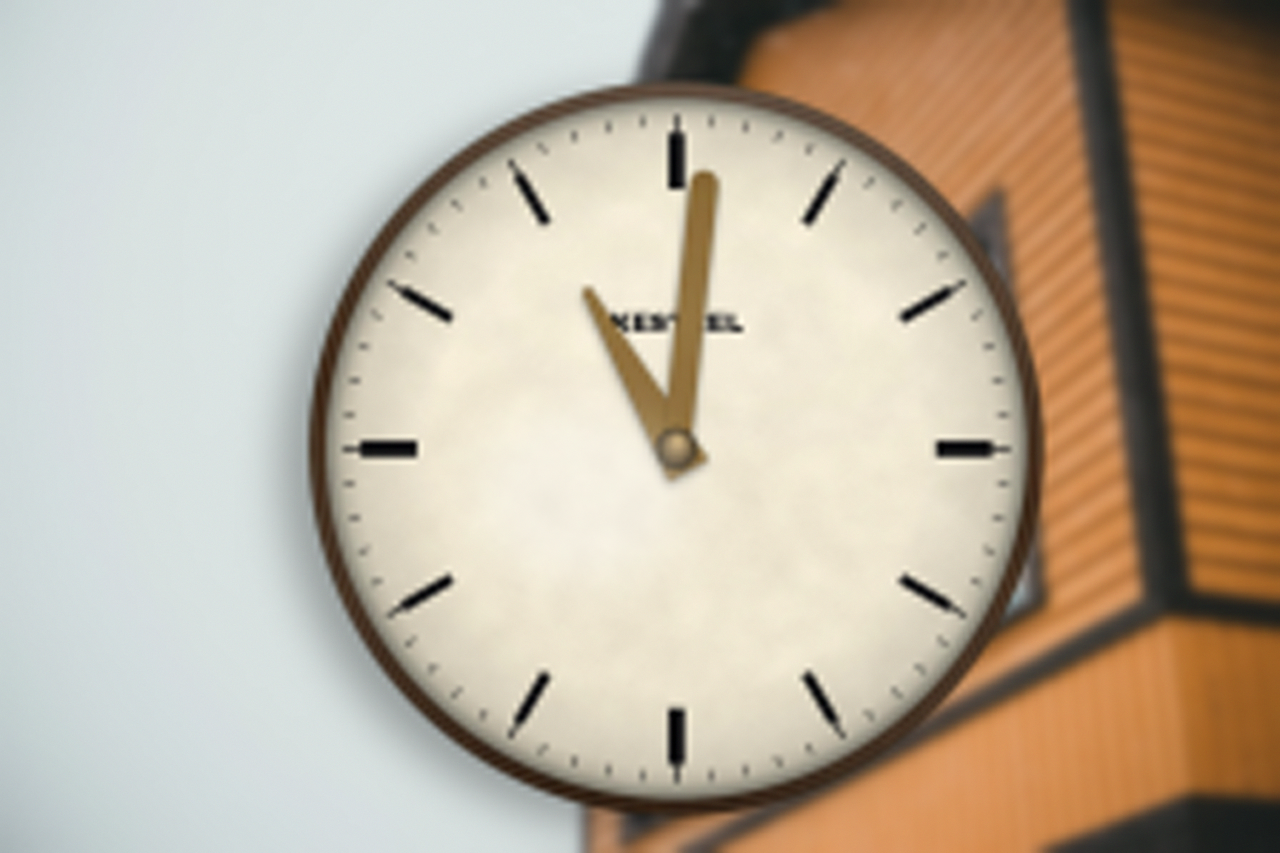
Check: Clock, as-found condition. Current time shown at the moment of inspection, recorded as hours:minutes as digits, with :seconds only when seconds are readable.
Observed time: 11:01
